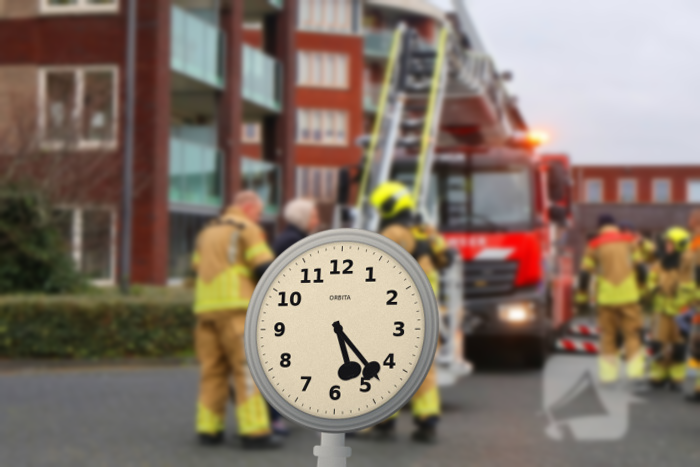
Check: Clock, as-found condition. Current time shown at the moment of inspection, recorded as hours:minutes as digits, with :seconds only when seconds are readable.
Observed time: 5:23
